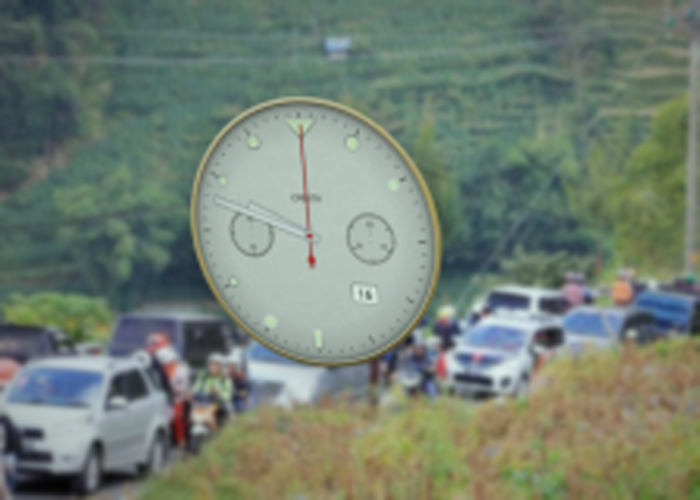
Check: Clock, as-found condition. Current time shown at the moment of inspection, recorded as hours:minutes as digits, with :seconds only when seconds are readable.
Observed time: 9:48
